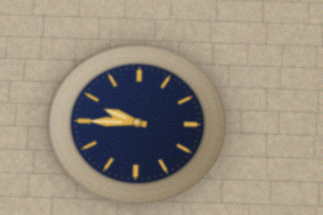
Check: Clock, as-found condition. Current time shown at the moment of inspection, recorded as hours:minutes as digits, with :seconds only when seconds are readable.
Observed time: 9:45
